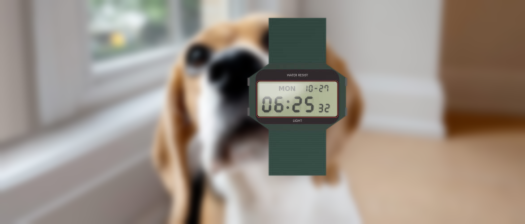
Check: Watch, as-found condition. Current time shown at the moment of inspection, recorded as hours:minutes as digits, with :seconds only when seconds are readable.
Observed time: 6:25:32
